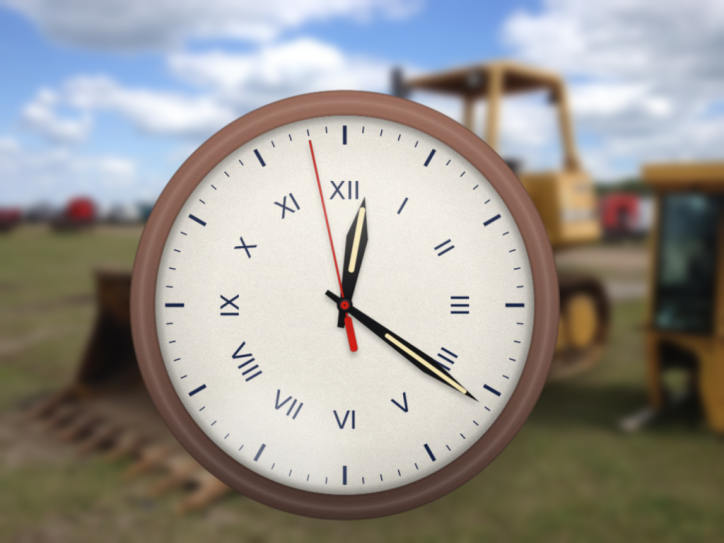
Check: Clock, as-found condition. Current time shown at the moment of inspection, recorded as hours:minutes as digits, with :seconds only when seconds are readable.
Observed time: 12:20:58
